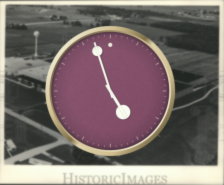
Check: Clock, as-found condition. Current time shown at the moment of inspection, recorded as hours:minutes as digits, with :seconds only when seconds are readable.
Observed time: 4:57
